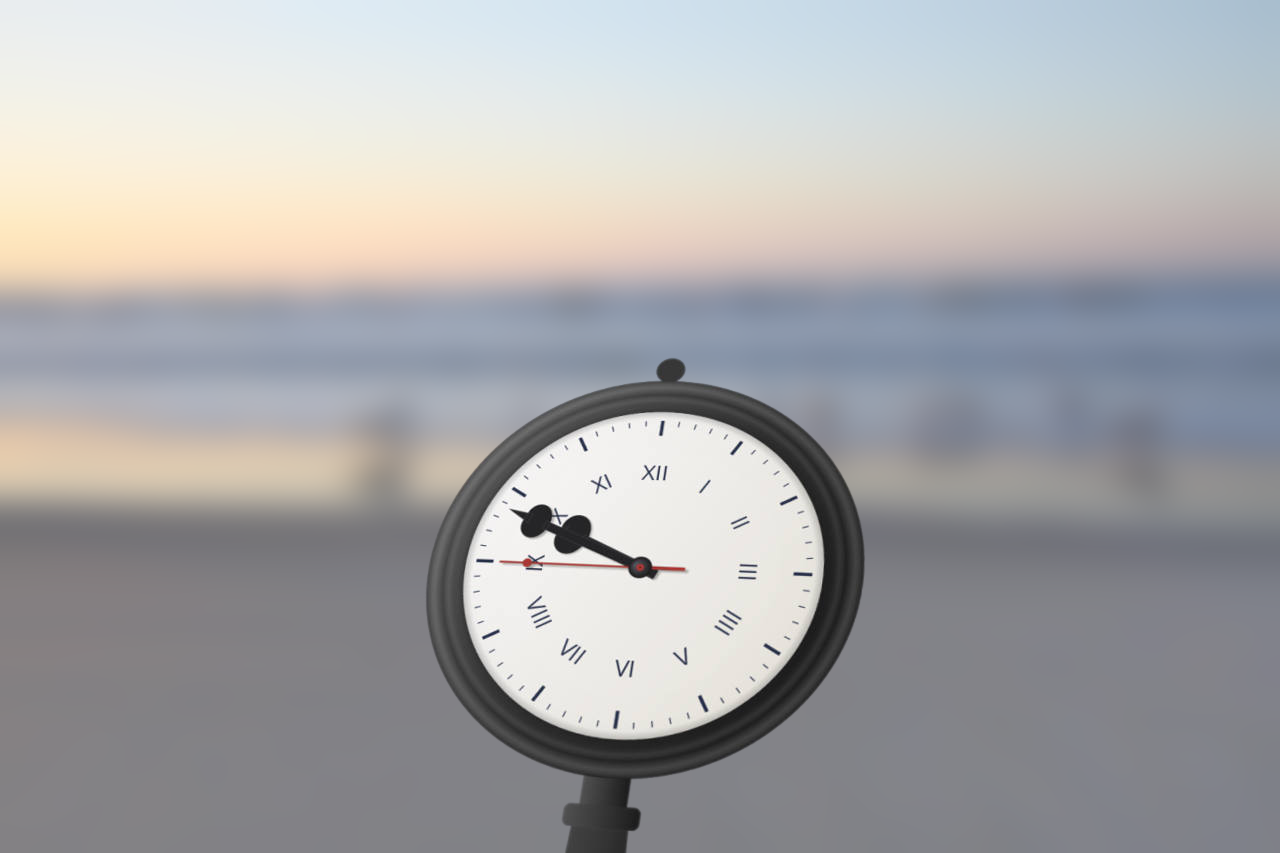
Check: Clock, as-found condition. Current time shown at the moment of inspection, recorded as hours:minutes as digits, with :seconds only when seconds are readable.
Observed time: 9:48:45
